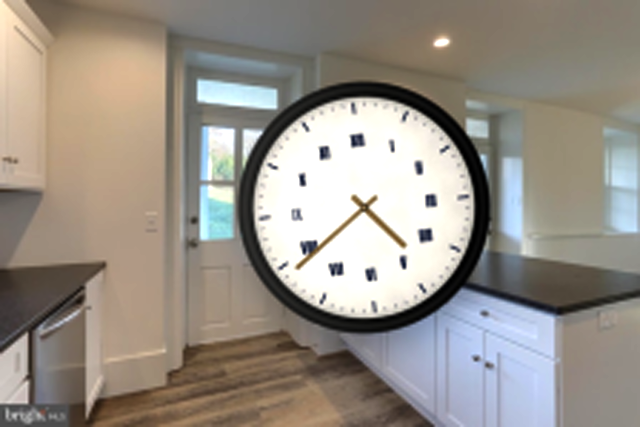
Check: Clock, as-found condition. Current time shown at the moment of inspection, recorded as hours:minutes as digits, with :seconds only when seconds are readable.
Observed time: 4:39
